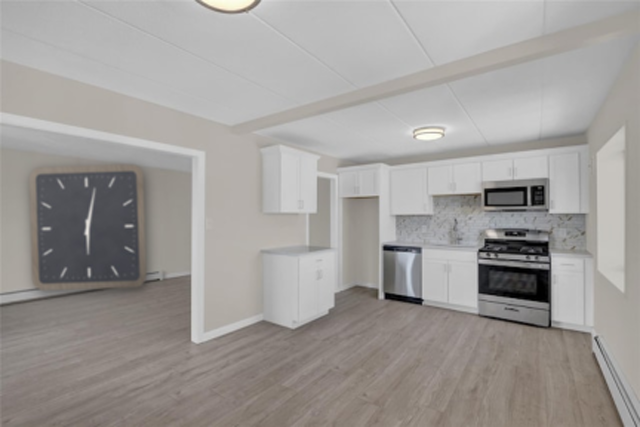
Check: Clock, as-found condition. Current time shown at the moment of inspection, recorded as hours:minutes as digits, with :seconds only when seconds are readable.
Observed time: 6:02
